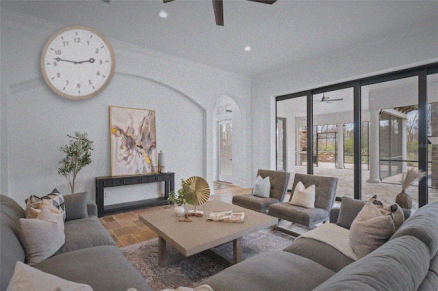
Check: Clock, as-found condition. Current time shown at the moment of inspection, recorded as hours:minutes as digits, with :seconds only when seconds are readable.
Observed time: 2:47
